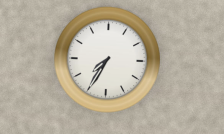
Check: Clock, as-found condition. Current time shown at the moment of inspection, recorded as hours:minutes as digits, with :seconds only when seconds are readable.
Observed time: 7:35
